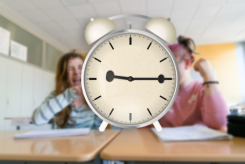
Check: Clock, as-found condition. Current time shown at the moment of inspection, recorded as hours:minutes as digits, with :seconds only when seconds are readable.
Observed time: 9:15
